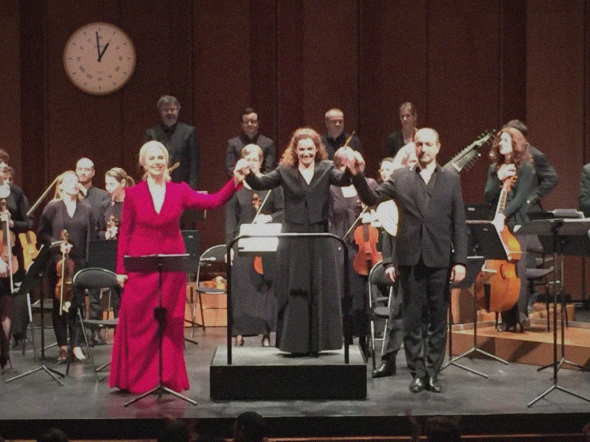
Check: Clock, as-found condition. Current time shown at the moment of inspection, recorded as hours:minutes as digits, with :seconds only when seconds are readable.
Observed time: 12:59
